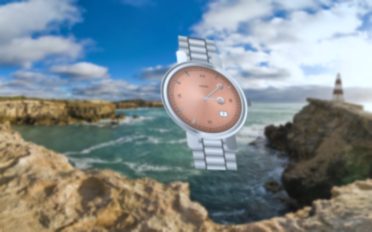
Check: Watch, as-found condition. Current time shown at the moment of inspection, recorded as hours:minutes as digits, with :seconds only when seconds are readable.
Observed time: 3:08
